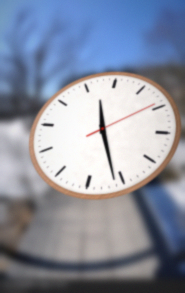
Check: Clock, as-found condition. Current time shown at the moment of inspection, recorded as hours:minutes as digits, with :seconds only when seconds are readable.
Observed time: 11:26:09
